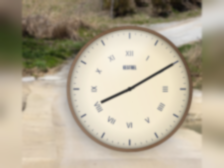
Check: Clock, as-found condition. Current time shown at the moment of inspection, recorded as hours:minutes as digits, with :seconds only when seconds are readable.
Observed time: 8:10
